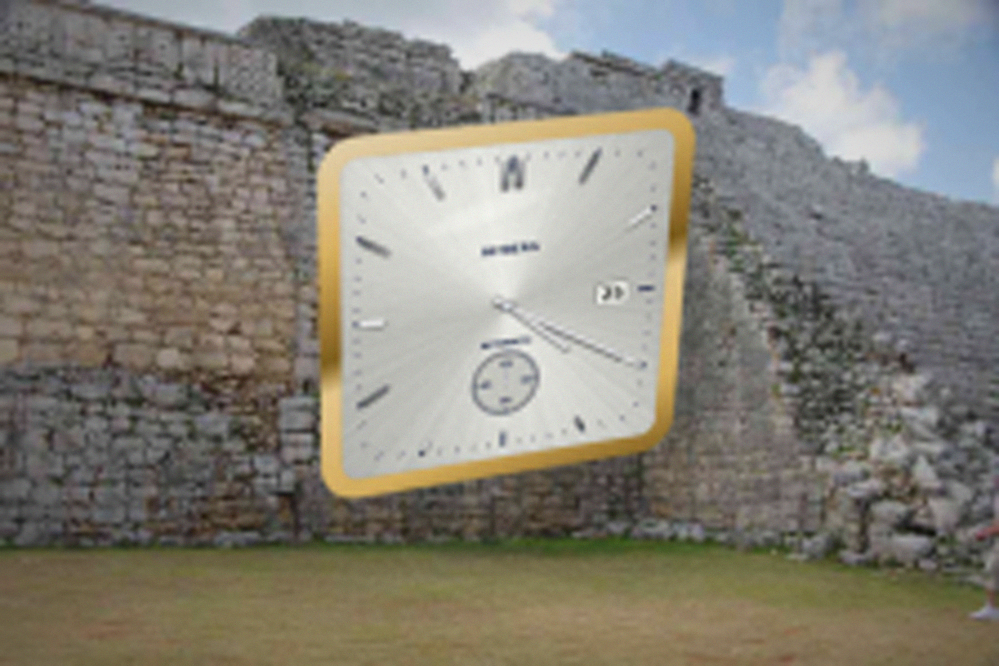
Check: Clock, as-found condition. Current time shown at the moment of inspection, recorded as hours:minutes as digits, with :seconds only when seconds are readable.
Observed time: 4:20
